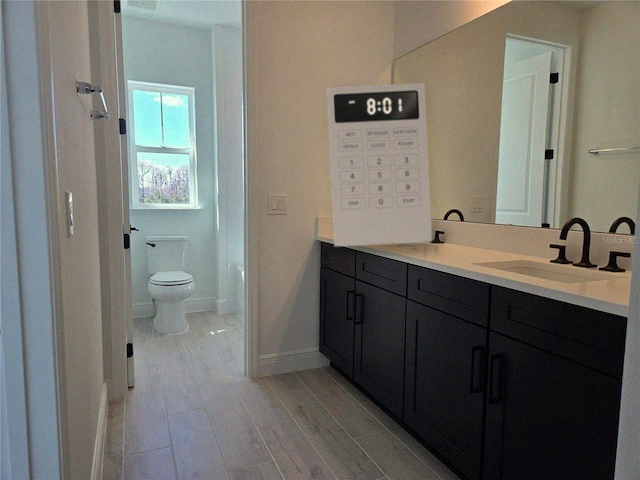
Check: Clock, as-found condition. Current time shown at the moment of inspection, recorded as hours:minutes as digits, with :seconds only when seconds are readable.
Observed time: 8:01
